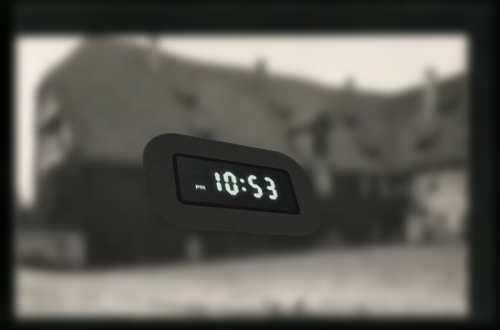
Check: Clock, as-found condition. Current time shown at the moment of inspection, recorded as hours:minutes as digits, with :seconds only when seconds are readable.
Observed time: 10:53
